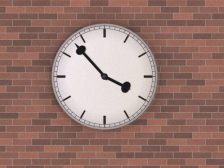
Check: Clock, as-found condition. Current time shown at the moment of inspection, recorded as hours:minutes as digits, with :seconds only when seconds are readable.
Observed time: 3:53
